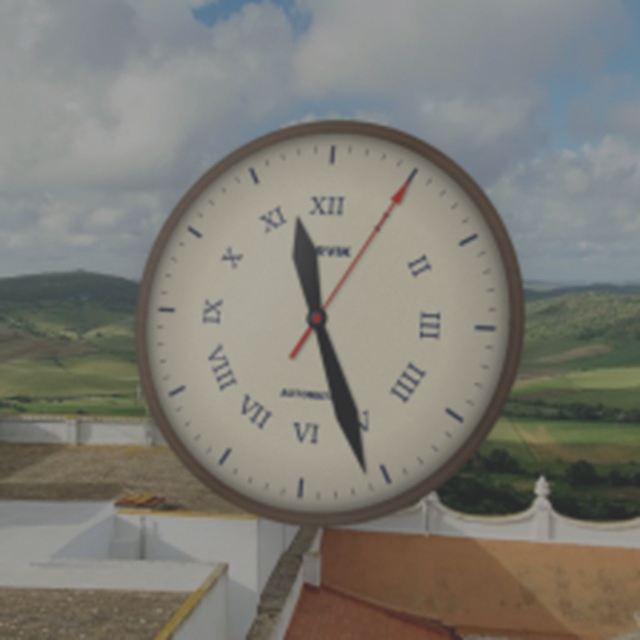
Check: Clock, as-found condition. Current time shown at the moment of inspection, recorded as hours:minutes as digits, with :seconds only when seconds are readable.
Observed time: 11:26:05
